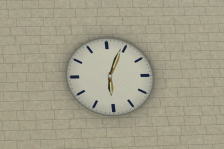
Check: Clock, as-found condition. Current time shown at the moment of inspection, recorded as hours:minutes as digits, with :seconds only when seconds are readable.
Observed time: 6:04
